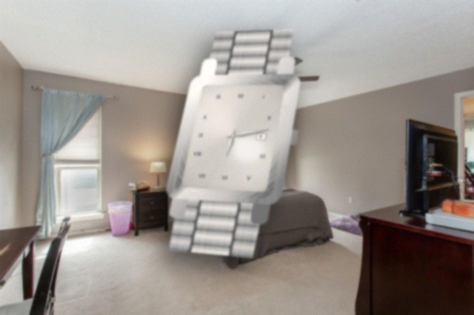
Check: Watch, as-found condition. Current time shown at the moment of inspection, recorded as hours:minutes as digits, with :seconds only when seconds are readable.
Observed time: 6:13
